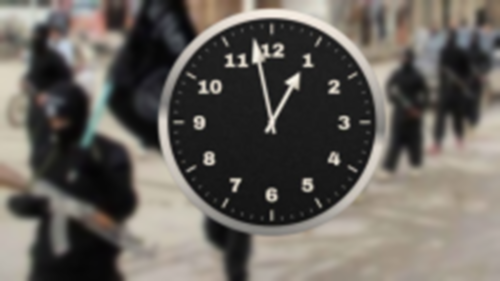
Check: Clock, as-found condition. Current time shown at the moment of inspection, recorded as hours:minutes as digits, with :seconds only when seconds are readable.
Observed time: 12:58
